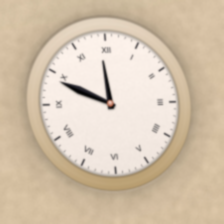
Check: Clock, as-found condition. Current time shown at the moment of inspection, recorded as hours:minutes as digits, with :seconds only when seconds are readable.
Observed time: 11:49
